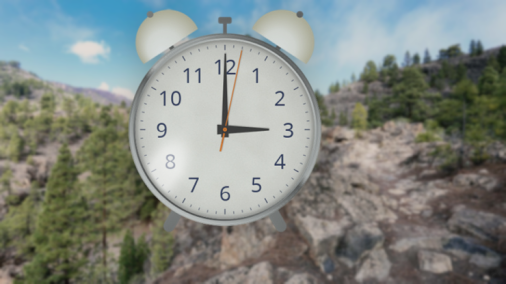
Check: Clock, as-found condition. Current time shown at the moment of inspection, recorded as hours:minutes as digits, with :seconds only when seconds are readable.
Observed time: 3:00:02
